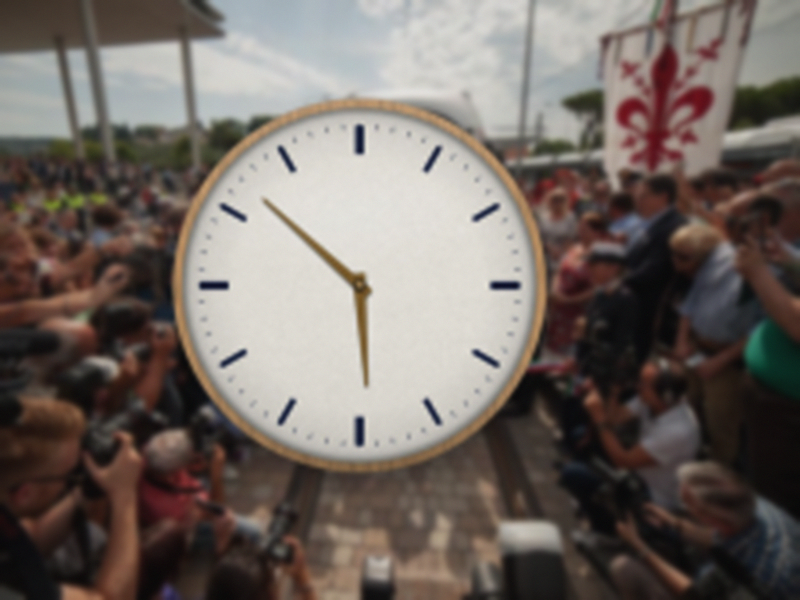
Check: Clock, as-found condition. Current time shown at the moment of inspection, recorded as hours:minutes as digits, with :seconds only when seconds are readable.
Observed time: 5:52
